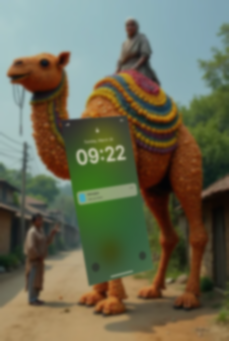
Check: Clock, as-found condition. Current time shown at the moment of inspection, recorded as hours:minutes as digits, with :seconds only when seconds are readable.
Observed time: 9:22
